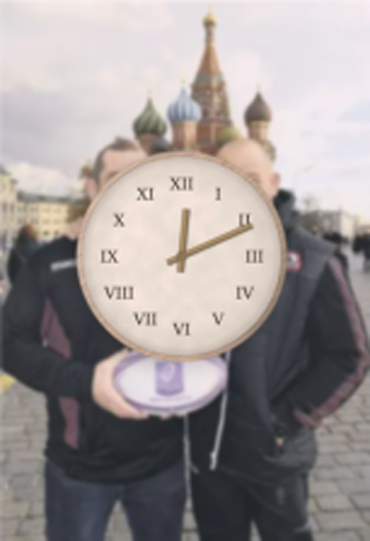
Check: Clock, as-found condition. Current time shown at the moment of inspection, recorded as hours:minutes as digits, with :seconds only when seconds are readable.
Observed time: 12:11
